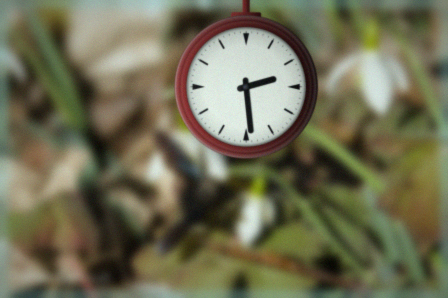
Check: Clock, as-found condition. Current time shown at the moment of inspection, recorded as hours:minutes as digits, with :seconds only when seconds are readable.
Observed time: 2:29
